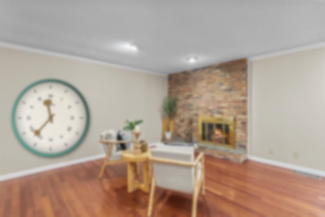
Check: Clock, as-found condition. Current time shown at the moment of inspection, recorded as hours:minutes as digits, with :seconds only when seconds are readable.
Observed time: 11:37
